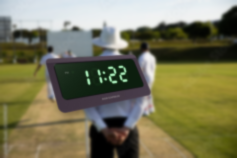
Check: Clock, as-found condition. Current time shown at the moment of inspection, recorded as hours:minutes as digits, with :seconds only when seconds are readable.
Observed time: 11:22
